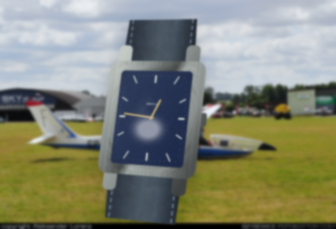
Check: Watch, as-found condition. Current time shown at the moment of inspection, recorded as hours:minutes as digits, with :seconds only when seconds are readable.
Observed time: 12:46
